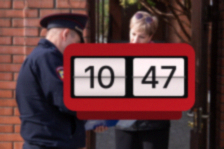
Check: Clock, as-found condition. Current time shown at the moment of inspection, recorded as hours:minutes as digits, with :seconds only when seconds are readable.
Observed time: 10:47
